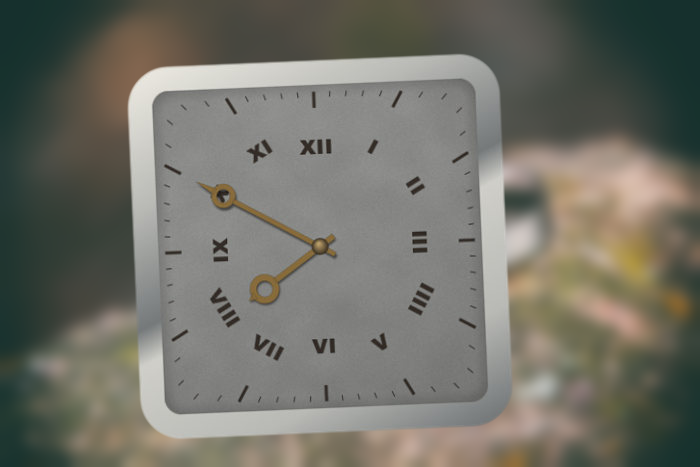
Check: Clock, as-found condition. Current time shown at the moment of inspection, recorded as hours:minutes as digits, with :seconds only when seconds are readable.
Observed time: 7:50
